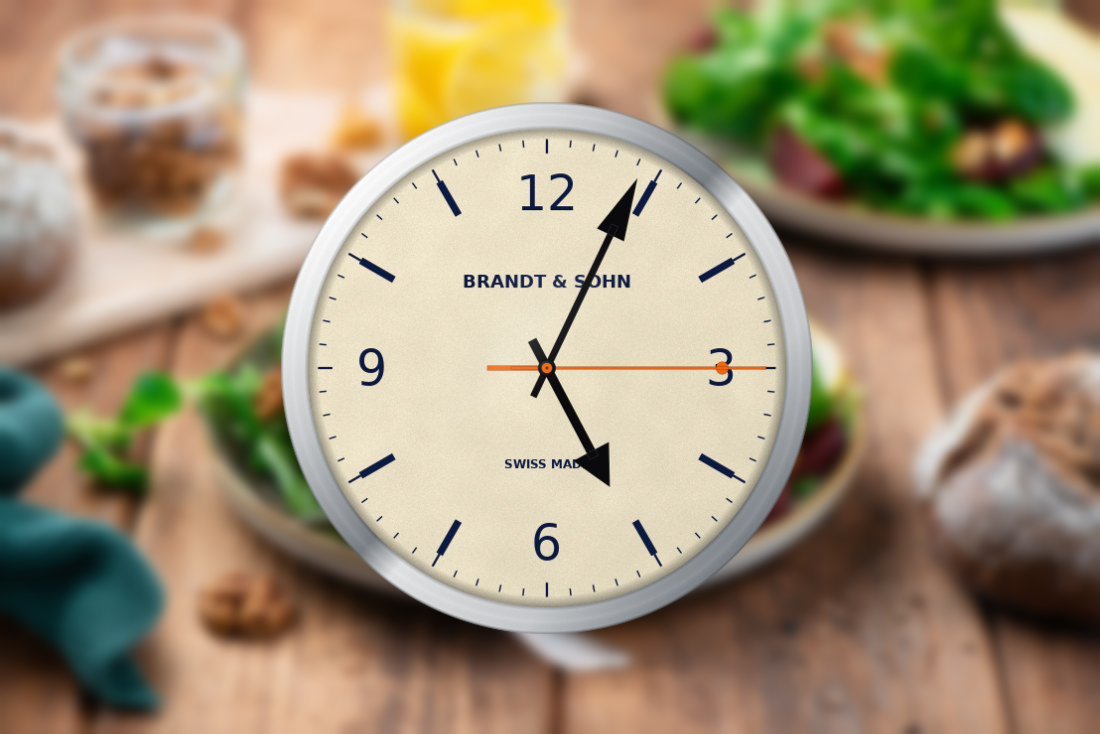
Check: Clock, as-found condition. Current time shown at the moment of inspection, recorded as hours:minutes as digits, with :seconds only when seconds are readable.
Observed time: 5:04:15
